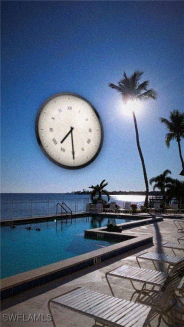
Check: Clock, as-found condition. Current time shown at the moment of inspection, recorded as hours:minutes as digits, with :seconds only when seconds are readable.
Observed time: 7:30
